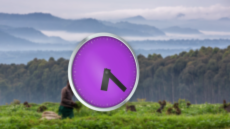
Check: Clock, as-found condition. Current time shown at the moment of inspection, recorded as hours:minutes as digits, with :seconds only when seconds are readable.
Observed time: 6:22
